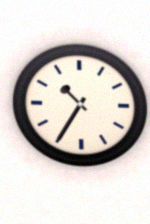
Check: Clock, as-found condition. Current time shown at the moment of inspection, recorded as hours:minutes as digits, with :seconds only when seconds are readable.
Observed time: 10:35
